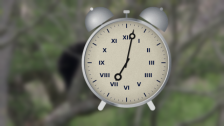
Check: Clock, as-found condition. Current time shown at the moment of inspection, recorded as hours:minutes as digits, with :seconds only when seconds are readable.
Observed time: 7:02
